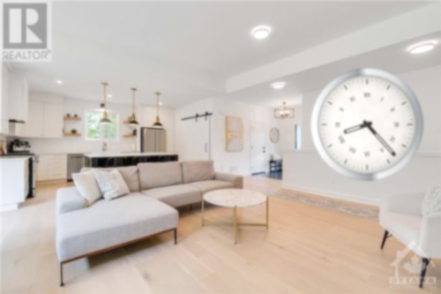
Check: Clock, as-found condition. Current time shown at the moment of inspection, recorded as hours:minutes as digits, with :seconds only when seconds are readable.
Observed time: 8:23
